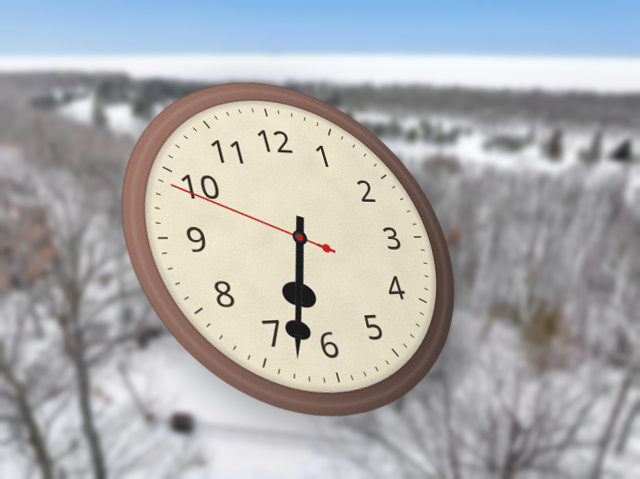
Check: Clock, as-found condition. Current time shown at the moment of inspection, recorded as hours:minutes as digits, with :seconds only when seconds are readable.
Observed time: 6:32:49
